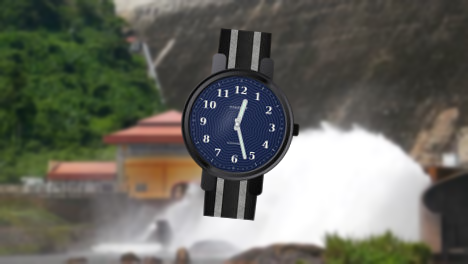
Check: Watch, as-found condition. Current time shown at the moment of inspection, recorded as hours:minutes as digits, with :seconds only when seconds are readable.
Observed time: 12:27
